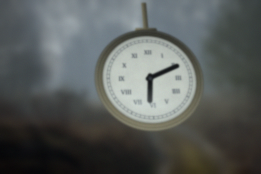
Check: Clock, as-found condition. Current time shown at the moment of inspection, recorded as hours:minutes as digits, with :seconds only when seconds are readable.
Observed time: 6:11
